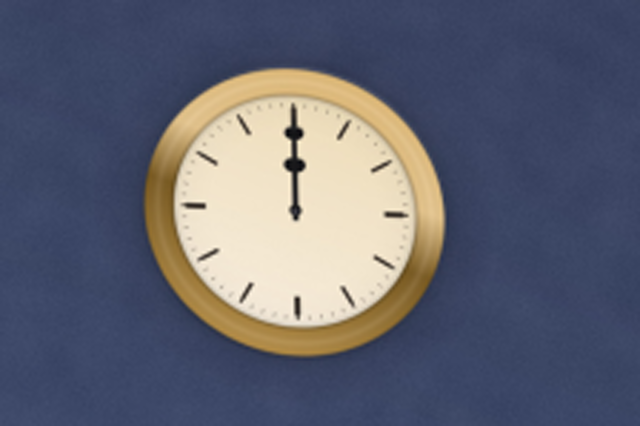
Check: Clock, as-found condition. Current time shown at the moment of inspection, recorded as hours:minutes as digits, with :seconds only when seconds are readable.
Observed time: 12:00
